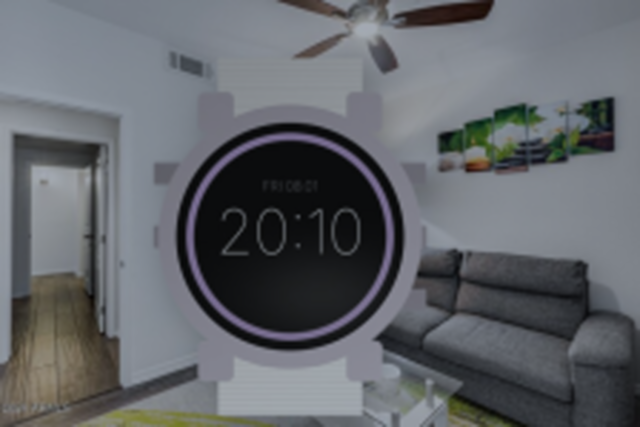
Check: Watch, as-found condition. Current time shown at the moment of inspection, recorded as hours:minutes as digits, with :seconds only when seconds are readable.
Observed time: 20:10
